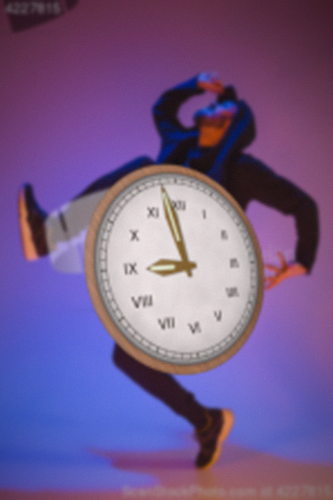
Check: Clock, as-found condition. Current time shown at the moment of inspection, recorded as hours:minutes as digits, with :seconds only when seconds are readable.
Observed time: 8:58
